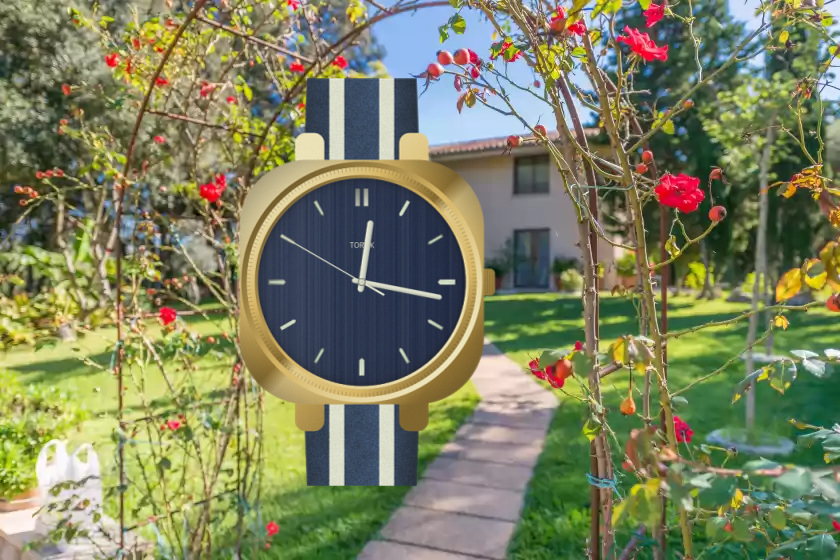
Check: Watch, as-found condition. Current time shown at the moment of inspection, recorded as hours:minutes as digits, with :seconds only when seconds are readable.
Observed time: 12:16:50
